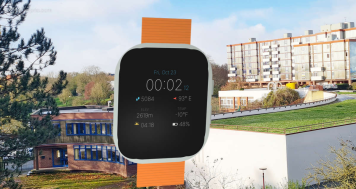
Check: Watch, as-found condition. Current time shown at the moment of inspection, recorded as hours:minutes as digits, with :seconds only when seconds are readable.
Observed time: 0:02
